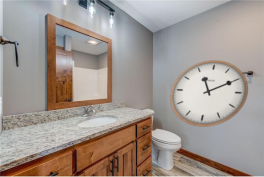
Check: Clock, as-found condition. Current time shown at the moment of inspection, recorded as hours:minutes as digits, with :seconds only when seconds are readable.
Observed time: 11:10
